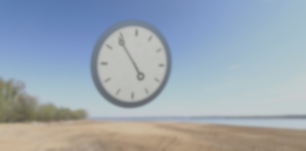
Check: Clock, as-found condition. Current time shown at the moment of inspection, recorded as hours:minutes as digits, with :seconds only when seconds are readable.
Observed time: 4:54
